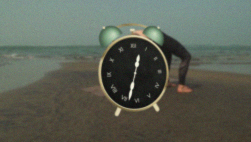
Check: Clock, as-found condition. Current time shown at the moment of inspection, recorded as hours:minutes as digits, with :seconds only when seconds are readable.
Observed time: 12:33
